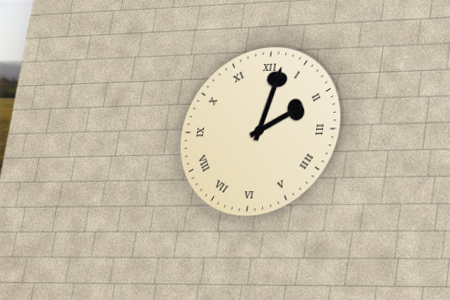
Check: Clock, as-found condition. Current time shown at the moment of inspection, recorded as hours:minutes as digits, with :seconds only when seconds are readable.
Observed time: 2:02
